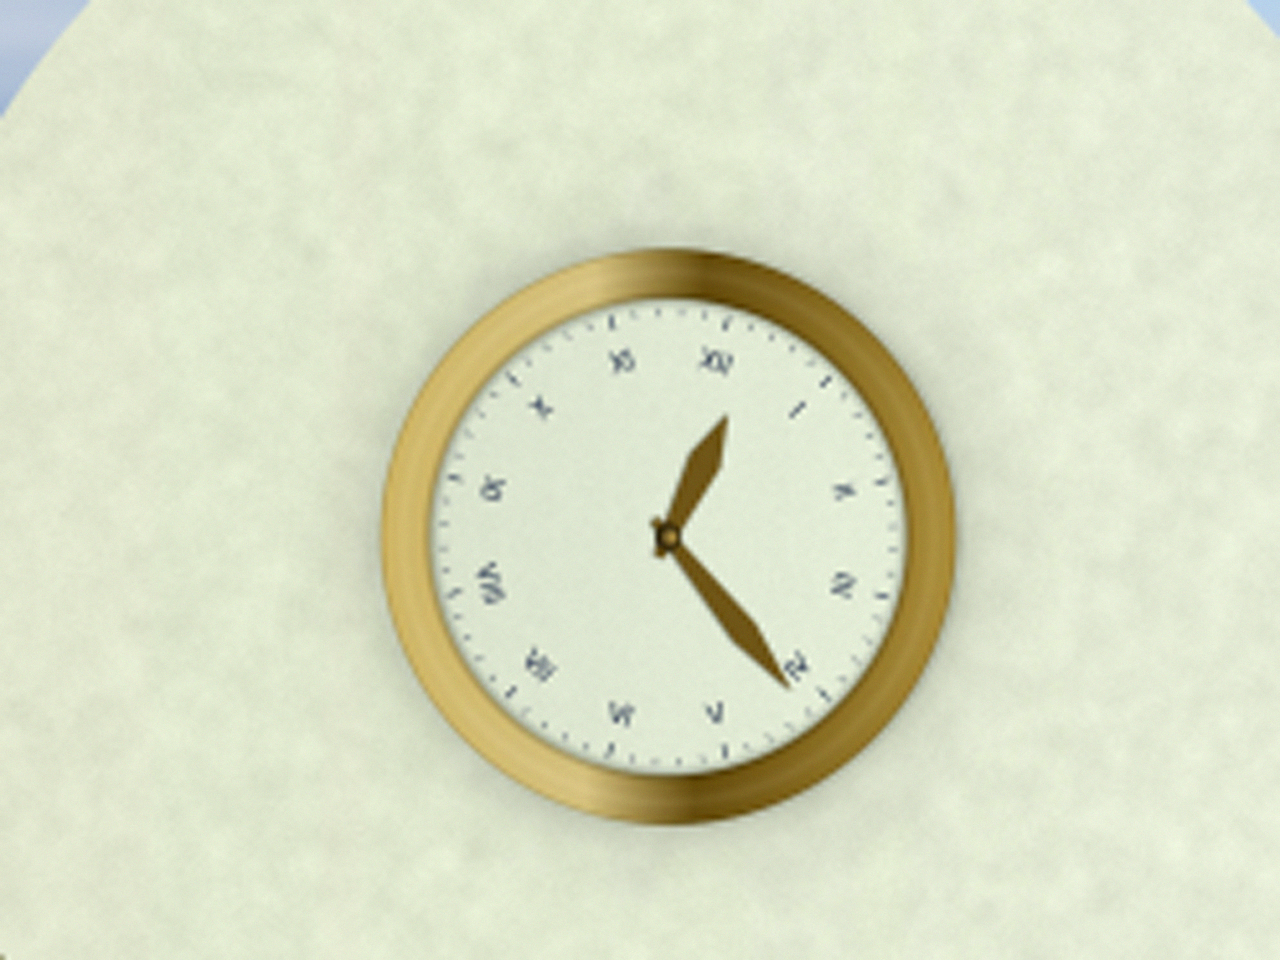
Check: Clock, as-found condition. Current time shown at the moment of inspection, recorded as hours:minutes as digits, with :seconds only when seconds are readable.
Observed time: 12:21
